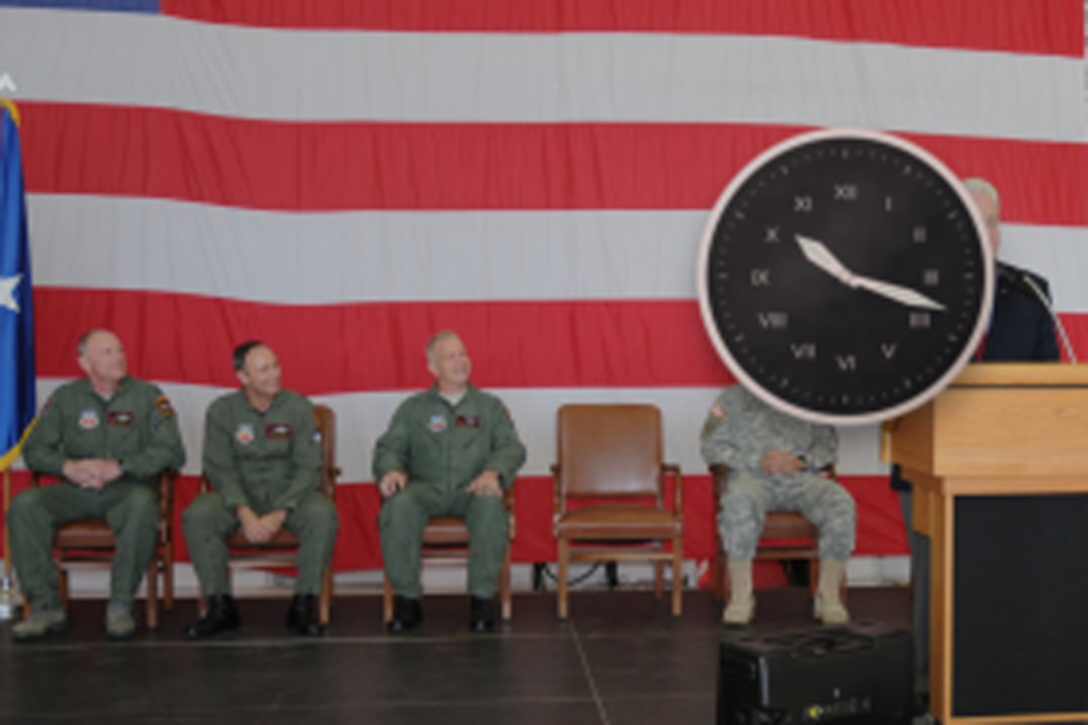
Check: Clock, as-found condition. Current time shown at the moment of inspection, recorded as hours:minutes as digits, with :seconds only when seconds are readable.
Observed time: 10:18
